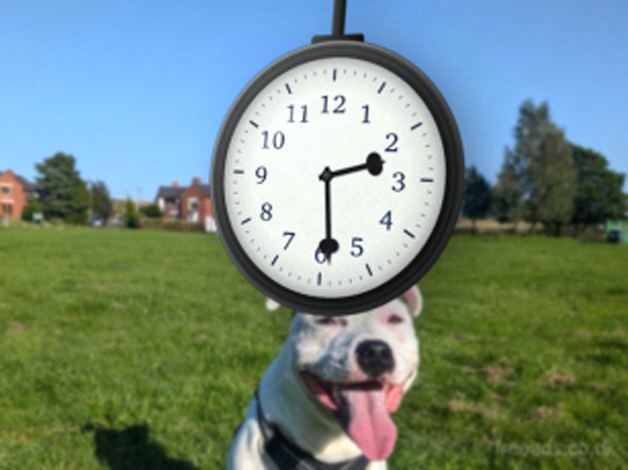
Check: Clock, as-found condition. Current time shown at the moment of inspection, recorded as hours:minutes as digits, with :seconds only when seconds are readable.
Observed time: 2:29
